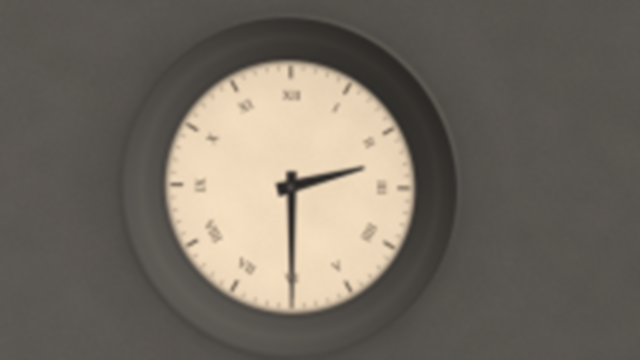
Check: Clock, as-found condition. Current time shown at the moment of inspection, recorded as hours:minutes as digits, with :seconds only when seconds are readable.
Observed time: 2:30
